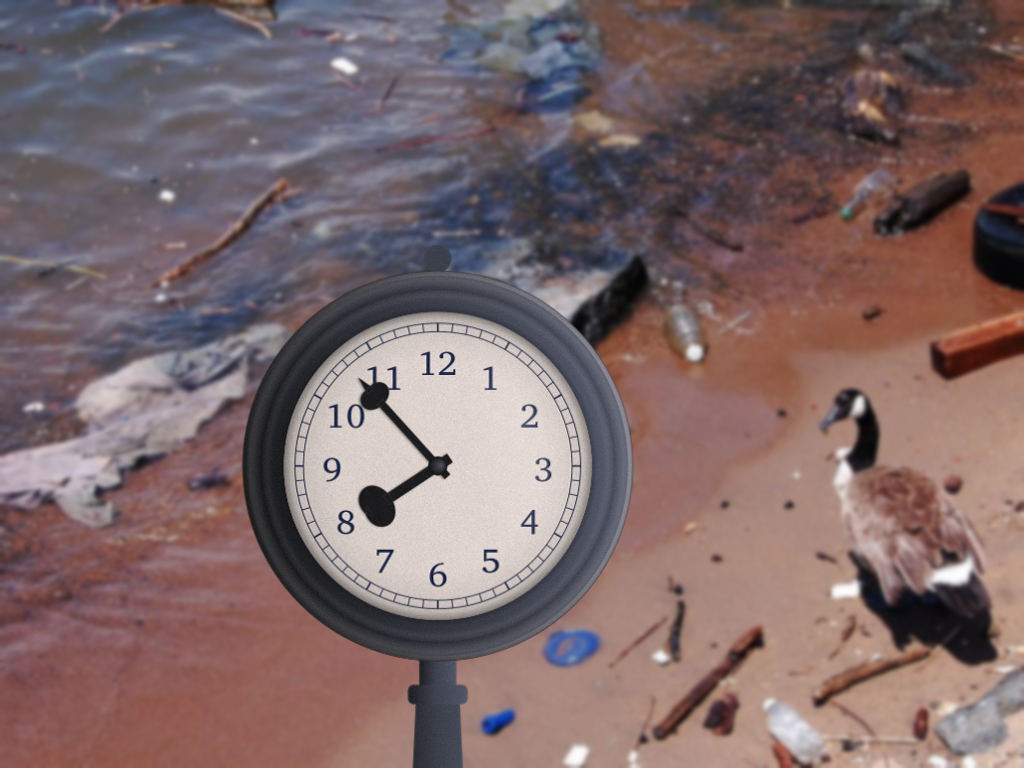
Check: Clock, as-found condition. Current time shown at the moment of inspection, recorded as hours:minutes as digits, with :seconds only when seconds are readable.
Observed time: 7:53
